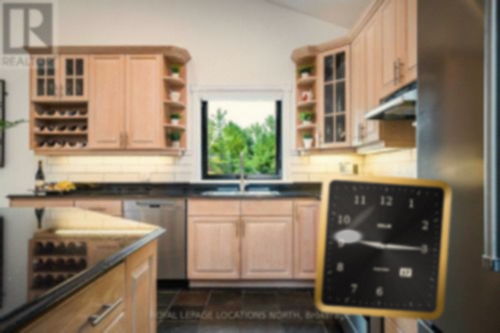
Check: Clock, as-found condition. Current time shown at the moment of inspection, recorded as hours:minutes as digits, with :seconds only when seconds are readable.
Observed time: 9:15
